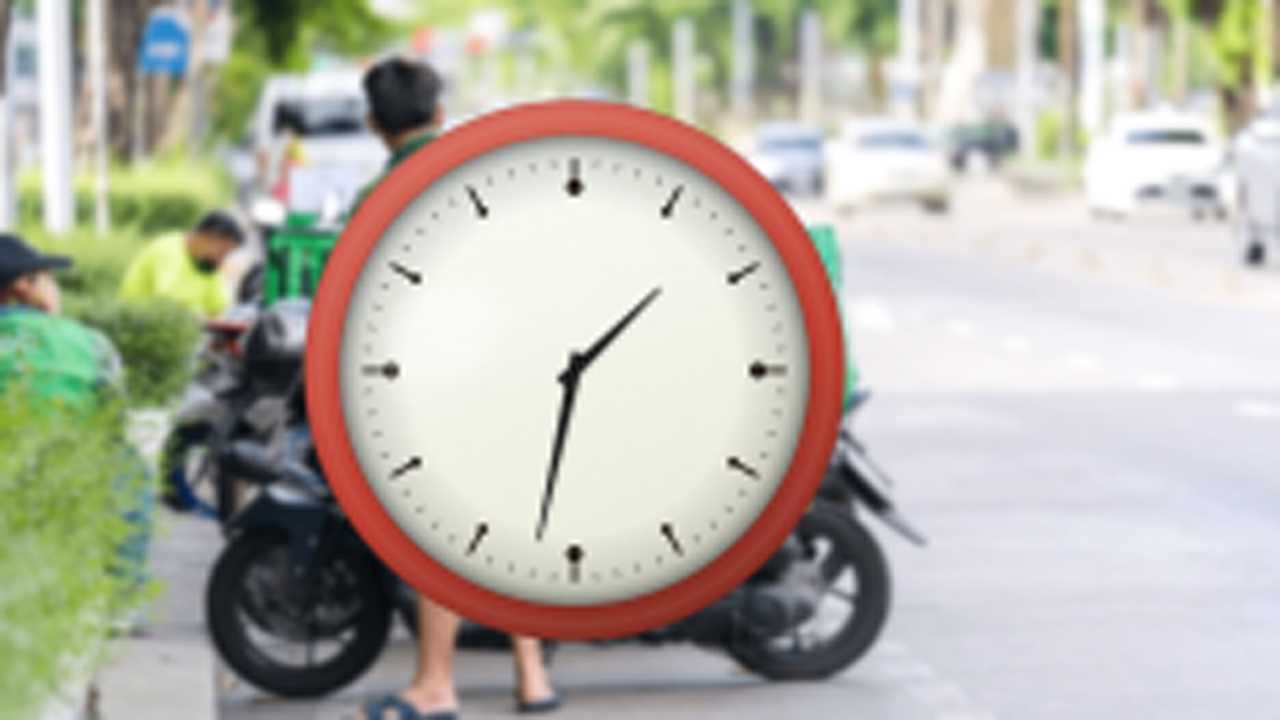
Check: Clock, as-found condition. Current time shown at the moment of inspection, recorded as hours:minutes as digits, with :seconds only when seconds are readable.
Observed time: 1:32
